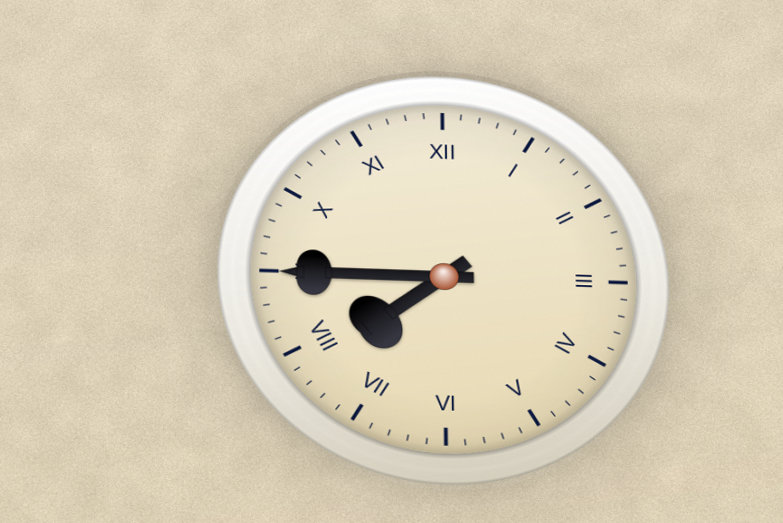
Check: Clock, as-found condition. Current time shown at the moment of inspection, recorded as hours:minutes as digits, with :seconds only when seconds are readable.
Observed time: 7:45
